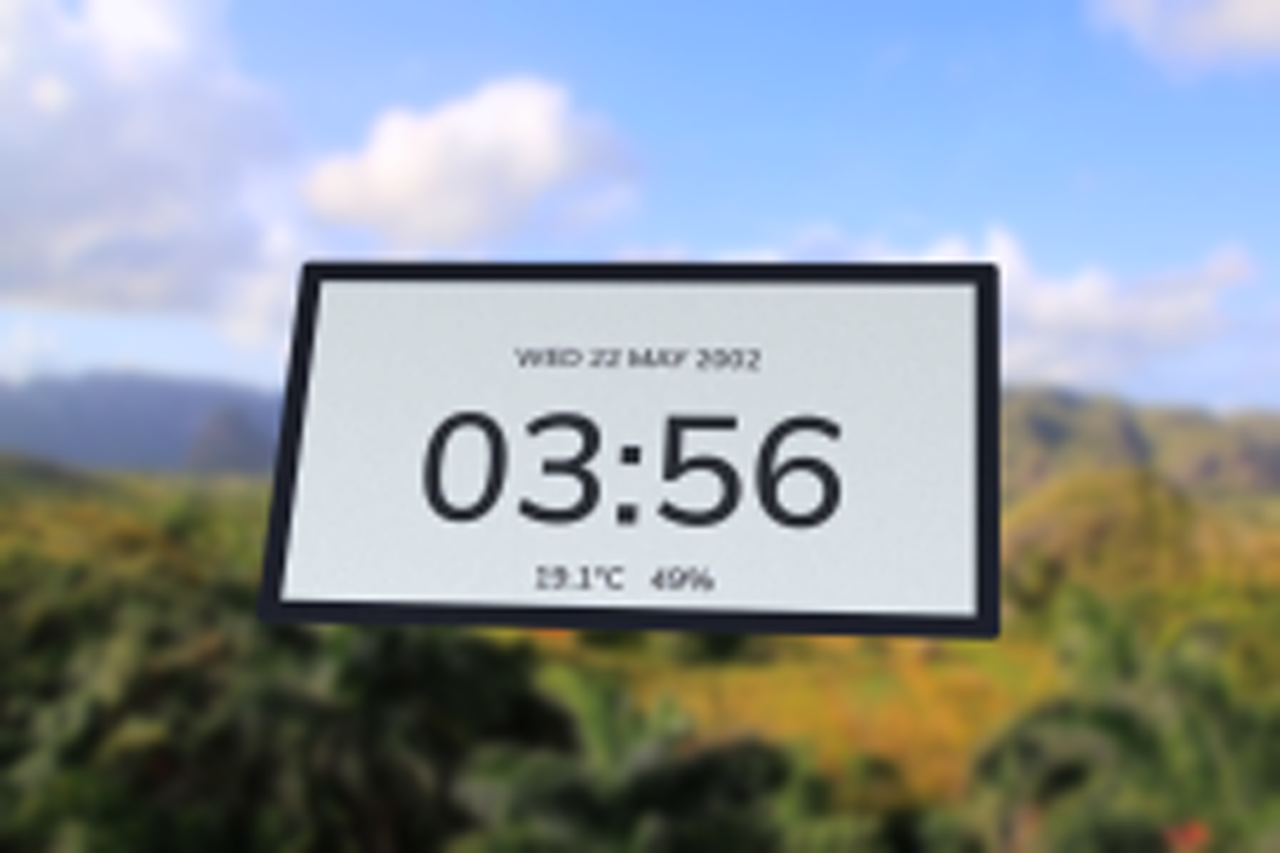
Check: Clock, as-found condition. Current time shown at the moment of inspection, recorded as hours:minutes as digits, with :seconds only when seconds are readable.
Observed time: 3:56
